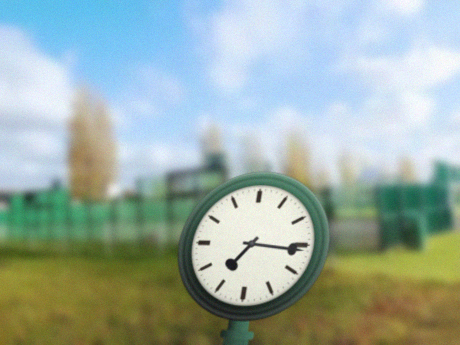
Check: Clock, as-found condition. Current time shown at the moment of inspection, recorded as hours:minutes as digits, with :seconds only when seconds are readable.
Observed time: 7:16
